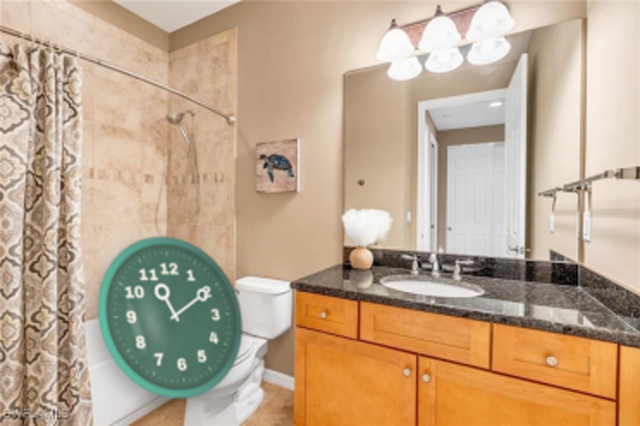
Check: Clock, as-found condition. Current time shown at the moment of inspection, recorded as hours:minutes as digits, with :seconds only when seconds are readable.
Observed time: 11:10
